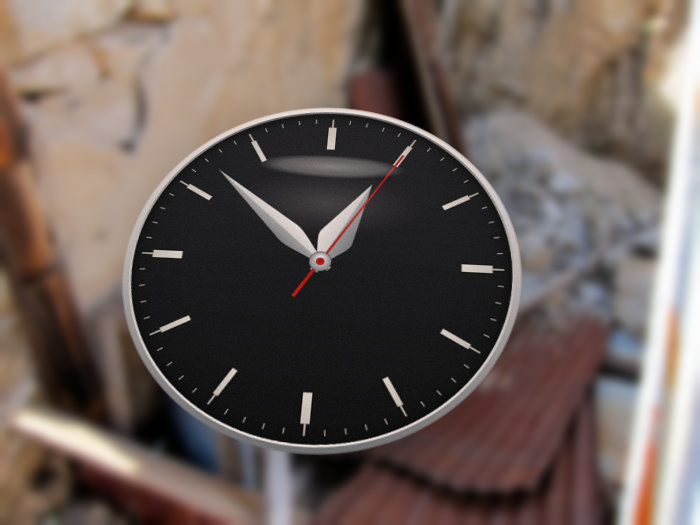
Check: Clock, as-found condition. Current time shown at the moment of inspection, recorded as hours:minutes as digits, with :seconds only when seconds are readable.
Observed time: 12:52:05
